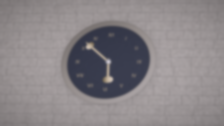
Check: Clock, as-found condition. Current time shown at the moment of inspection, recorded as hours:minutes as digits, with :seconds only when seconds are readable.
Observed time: 5:52
